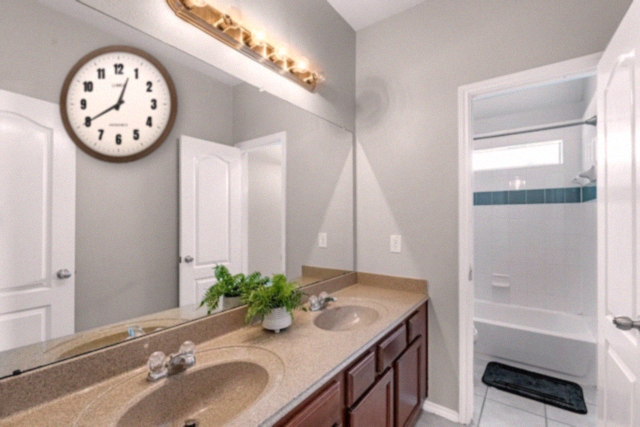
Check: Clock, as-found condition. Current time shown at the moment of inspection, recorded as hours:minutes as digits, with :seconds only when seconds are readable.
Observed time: 12:40
